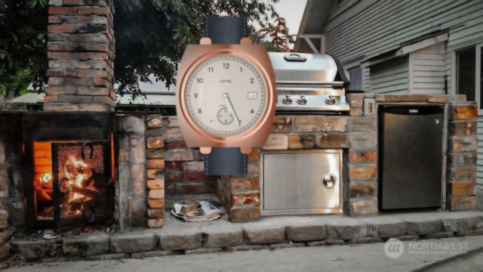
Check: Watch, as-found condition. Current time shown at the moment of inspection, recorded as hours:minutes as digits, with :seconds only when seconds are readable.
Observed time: 5:26
